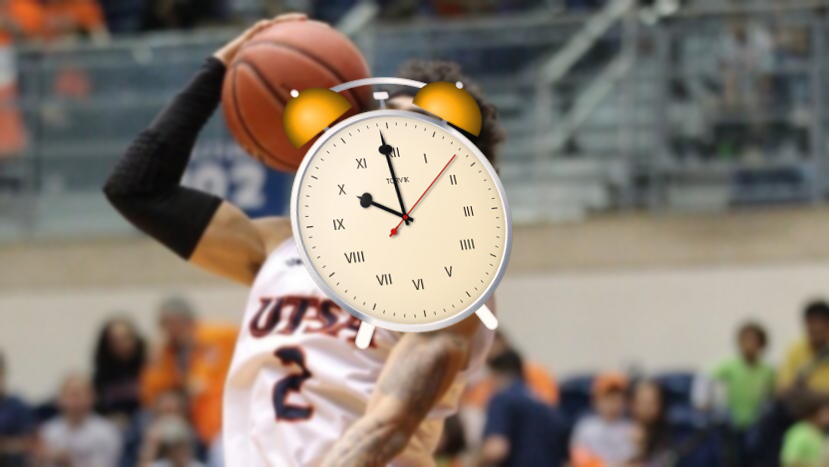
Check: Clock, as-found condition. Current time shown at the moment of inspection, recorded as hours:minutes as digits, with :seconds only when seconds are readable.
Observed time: 9:59:08
